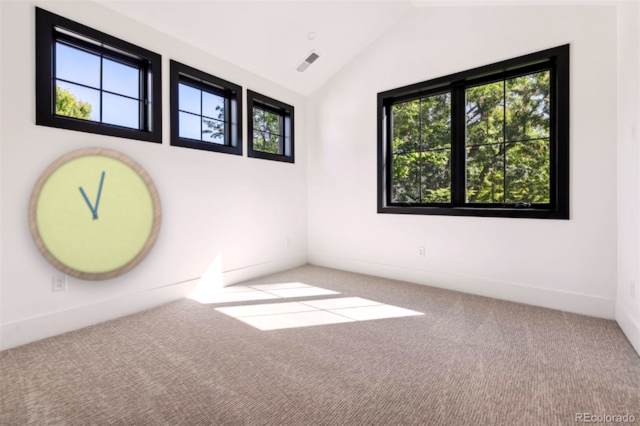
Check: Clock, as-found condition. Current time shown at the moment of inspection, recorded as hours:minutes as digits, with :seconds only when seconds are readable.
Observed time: 11:02
